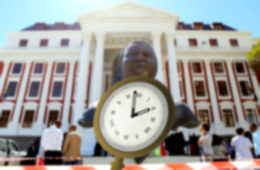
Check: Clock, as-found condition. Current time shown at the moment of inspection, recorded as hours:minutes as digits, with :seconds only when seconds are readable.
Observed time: 1:58
